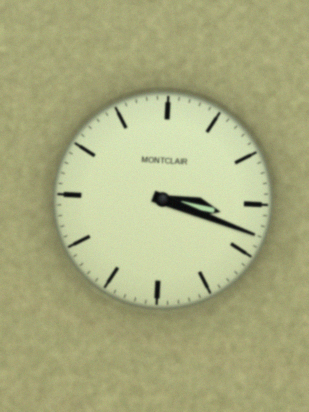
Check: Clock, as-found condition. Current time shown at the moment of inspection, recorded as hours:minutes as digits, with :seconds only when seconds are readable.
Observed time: 3:18
